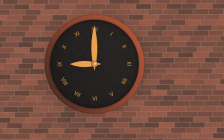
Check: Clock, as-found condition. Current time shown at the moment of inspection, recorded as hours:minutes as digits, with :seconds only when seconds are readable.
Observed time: 9:00
